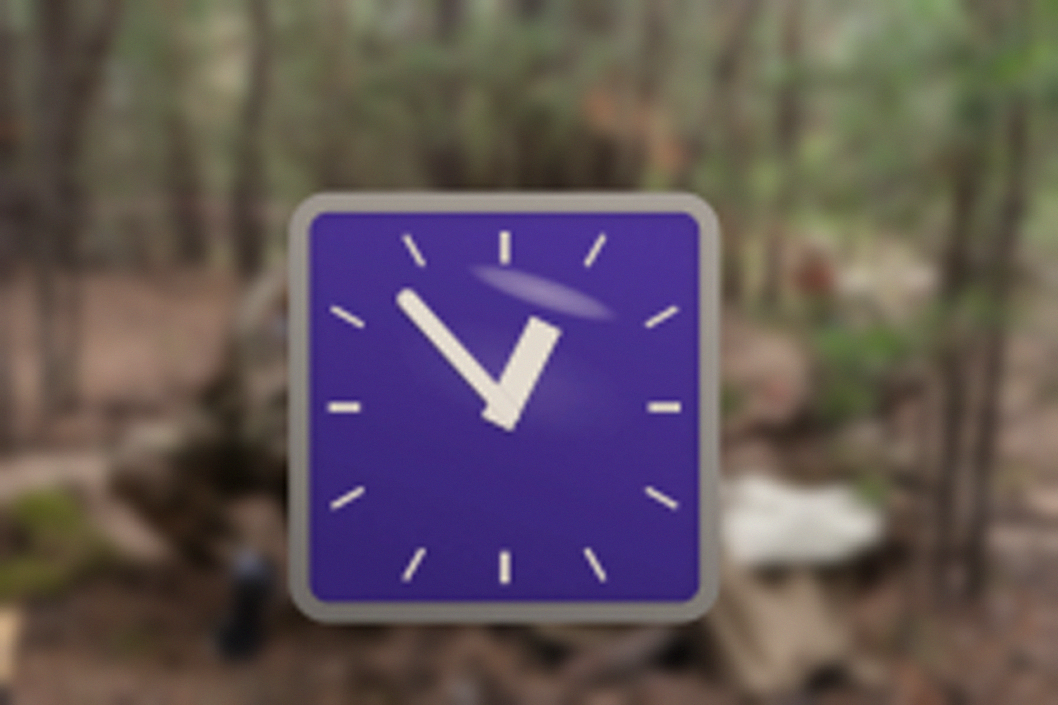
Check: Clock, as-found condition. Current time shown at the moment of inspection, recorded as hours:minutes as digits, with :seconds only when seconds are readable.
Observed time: 12:53
